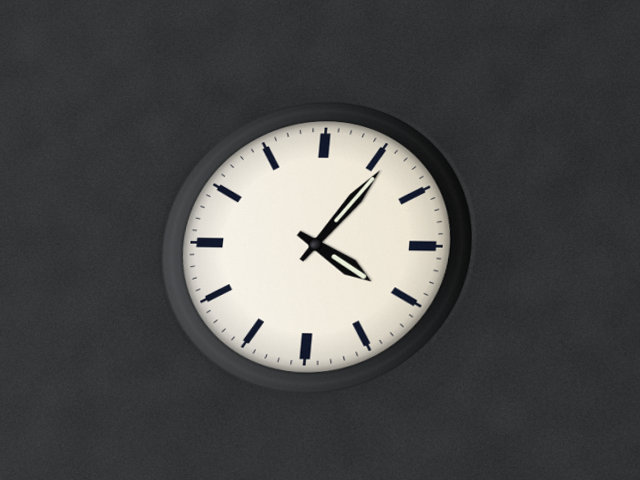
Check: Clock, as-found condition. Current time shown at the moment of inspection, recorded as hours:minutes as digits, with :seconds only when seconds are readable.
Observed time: 4:06
